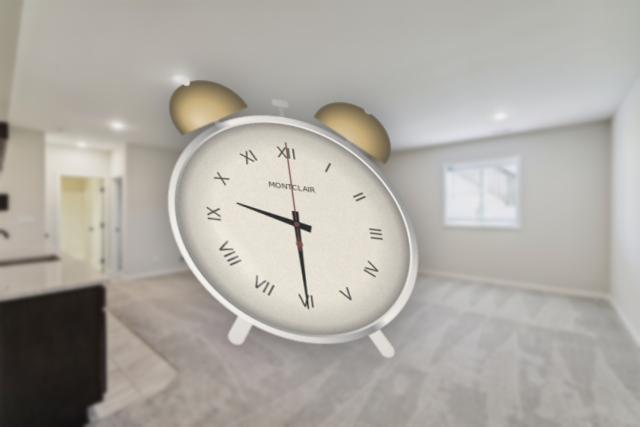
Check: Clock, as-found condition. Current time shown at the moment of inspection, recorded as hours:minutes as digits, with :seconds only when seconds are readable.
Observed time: 9:30:00
